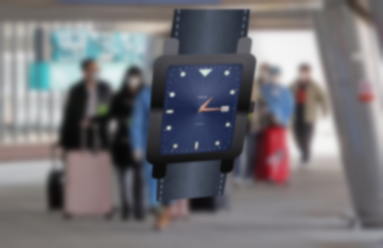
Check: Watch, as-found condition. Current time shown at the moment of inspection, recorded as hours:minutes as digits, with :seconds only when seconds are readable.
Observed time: 1:15
